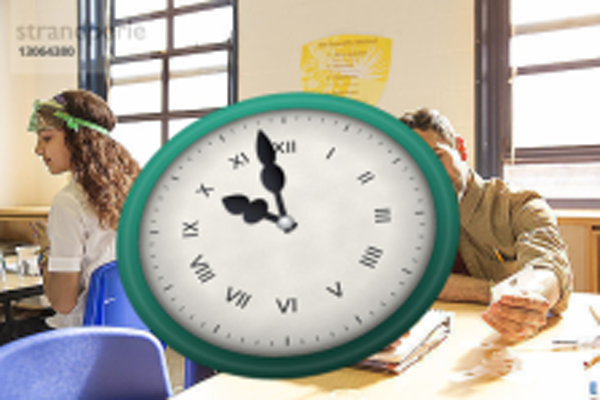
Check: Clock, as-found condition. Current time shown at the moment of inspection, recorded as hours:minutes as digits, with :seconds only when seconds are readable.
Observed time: 9:58
